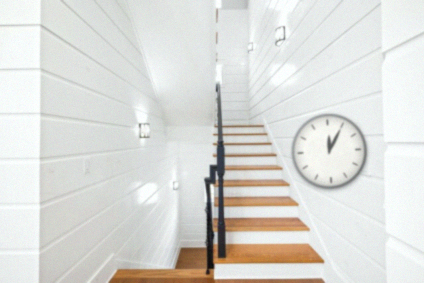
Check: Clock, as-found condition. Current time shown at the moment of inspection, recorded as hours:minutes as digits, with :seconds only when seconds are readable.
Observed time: 12:05
